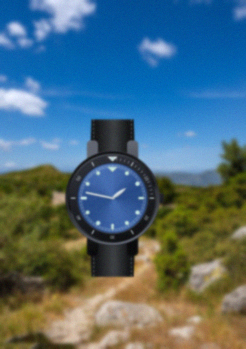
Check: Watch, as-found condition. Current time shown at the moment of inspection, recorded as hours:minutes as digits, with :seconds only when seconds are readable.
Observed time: 1:47
